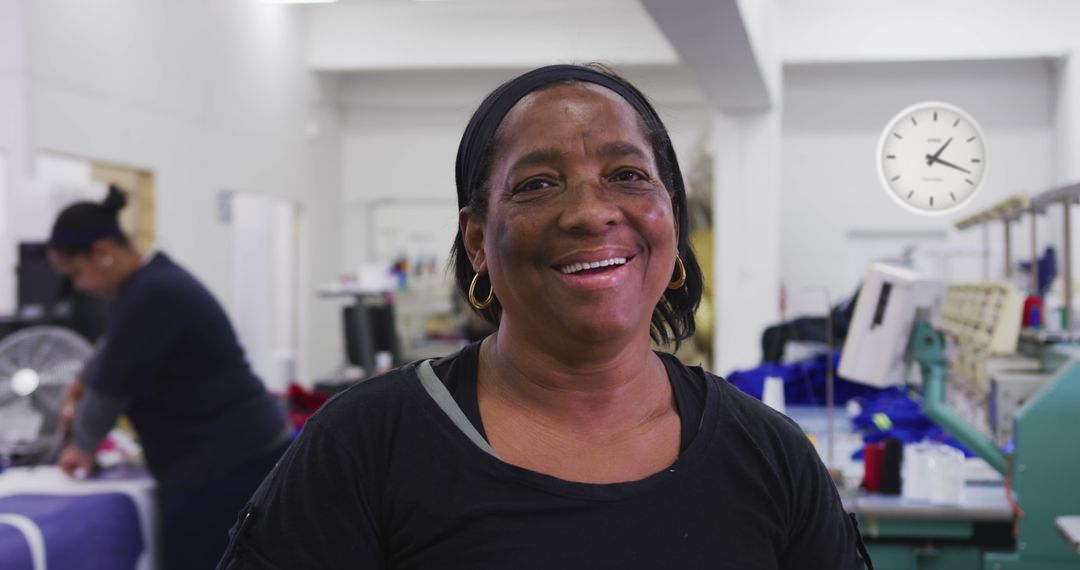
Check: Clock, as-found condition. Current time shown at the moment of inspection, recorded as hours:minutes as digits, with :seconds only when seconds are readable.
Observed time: 1:18
